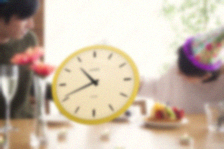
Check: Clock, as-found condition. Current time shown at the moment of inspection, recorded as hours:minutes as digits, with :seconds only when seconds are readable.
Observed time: 10:41
